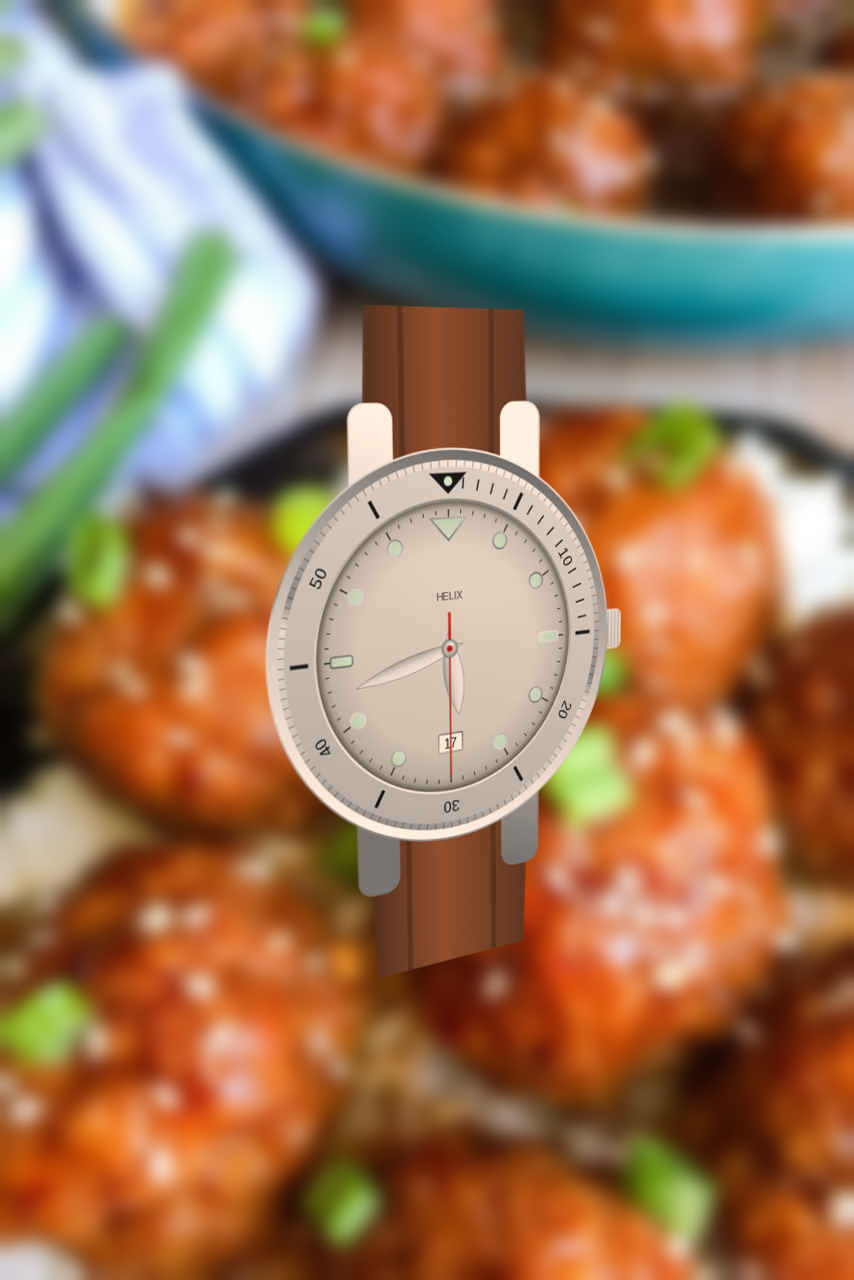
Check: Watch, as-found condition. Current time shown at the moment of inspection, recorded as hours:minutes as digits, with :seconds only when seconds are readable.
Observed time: 5:42:30
